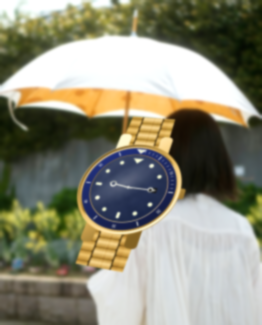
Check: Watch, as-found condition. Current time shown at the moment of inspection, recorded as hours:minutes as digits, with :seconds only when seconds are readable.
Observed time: 9:15
